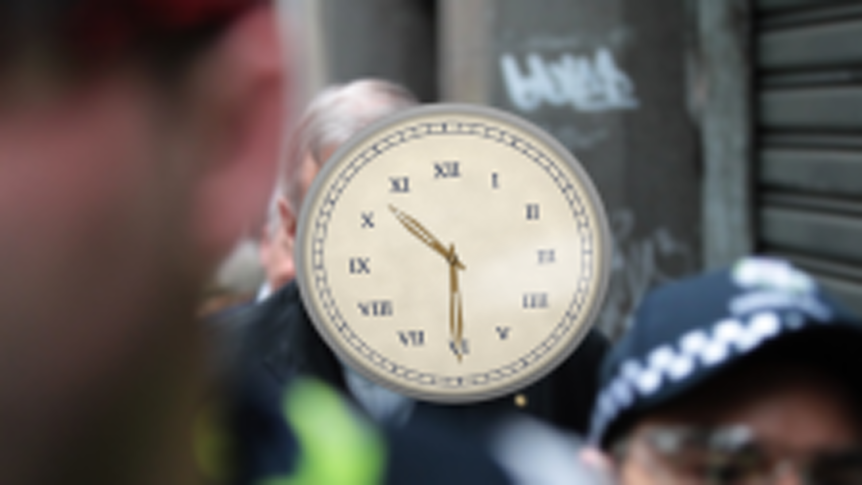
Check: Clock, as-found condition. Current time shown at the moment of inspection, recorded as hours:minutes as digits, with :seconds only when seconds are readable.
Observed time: 10:30
